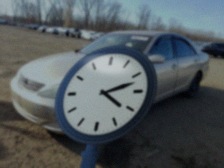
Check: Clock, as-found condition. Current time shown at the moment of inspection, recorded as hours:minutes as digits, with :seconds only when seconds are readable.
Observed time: 4:12
